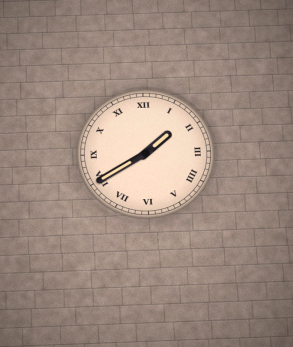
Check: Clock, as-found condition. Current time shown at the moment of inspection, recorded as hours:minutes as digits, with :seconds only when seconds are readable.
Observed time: 1:40
